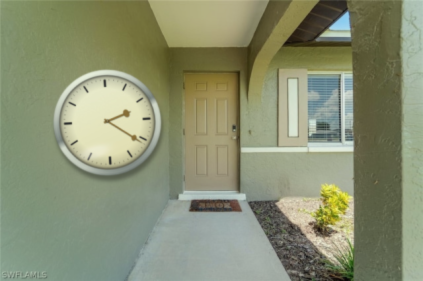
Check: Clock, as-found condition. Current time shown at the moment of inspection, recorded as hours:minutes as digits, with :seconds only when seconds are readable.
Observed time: 2:21
